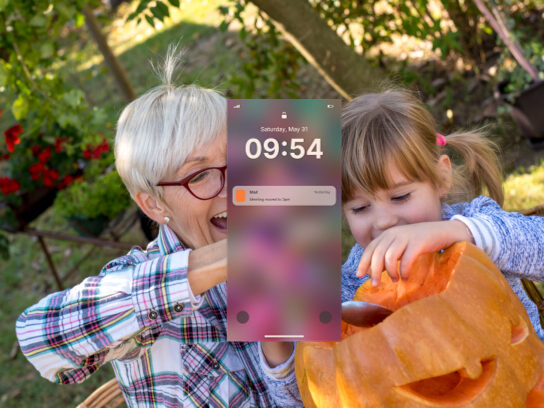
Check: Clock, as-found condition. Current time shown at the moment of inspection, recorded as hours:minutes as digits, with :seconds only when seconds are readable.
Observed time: 9:54
